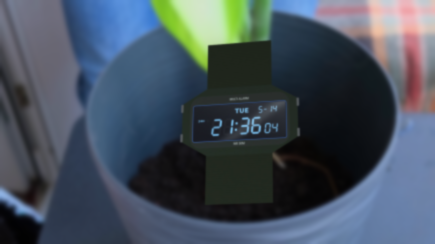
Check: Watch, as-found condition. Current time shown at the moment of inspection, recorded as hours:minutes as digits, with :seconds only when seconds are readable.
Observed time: 21:36:04
